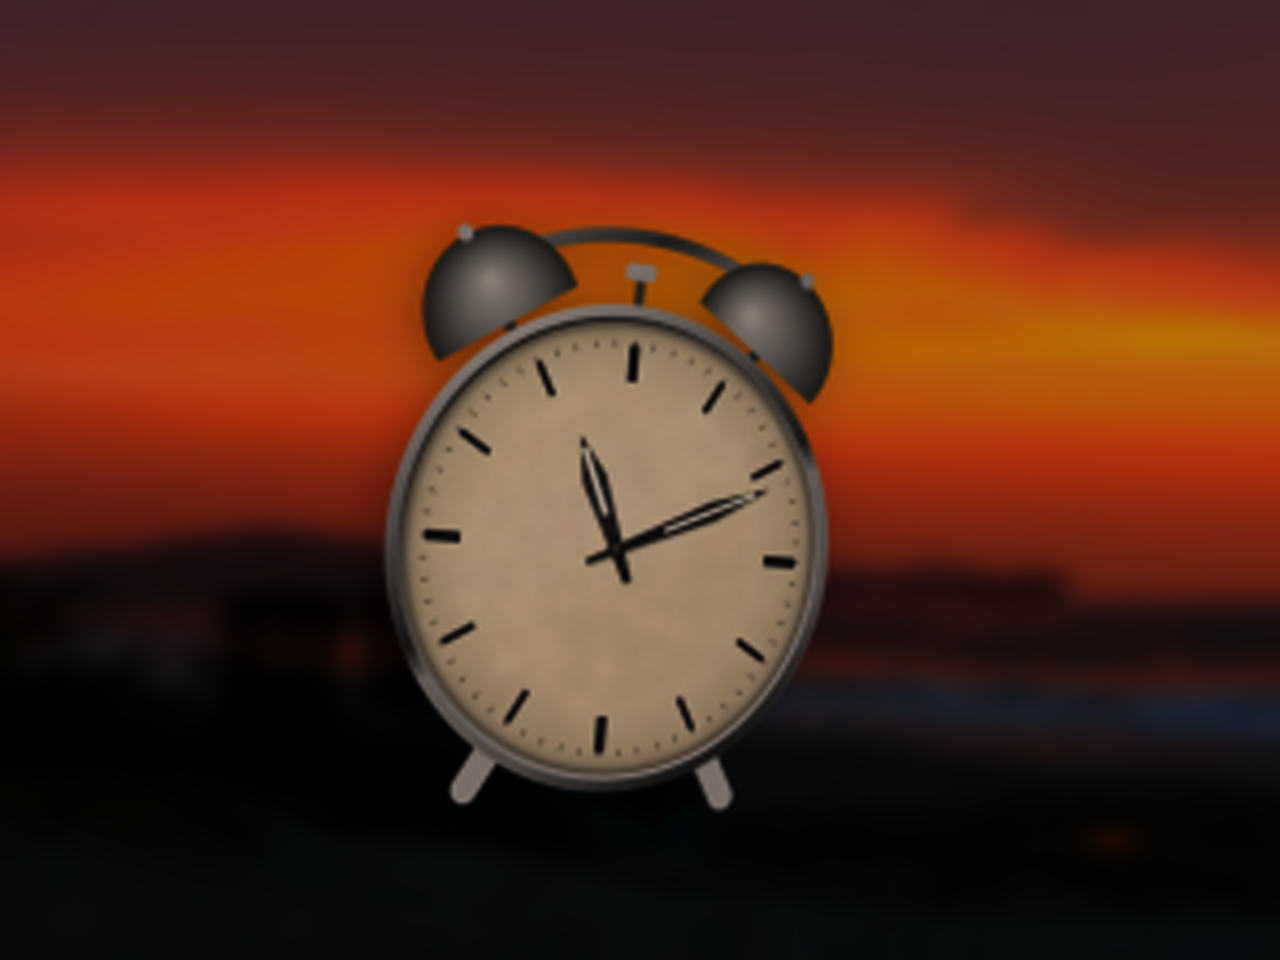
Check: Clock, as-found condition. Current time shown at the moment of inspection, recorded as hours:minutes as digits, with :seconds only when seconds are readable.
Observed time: 11:11
